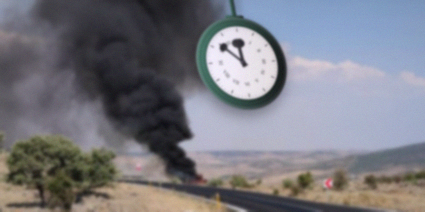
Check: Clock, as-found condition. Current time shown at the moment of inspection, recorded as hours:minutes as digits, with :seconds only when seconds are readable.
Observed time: 11:52
